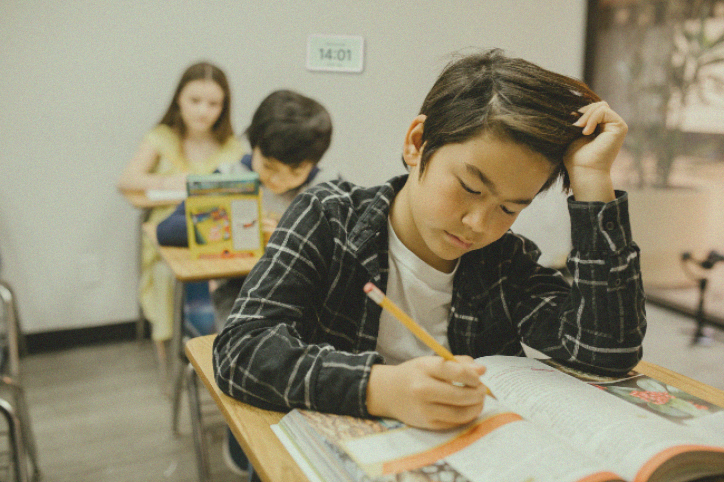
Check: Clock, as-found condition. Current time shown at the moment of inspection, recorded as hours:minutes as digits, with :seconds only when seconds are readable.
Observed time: 14:01
